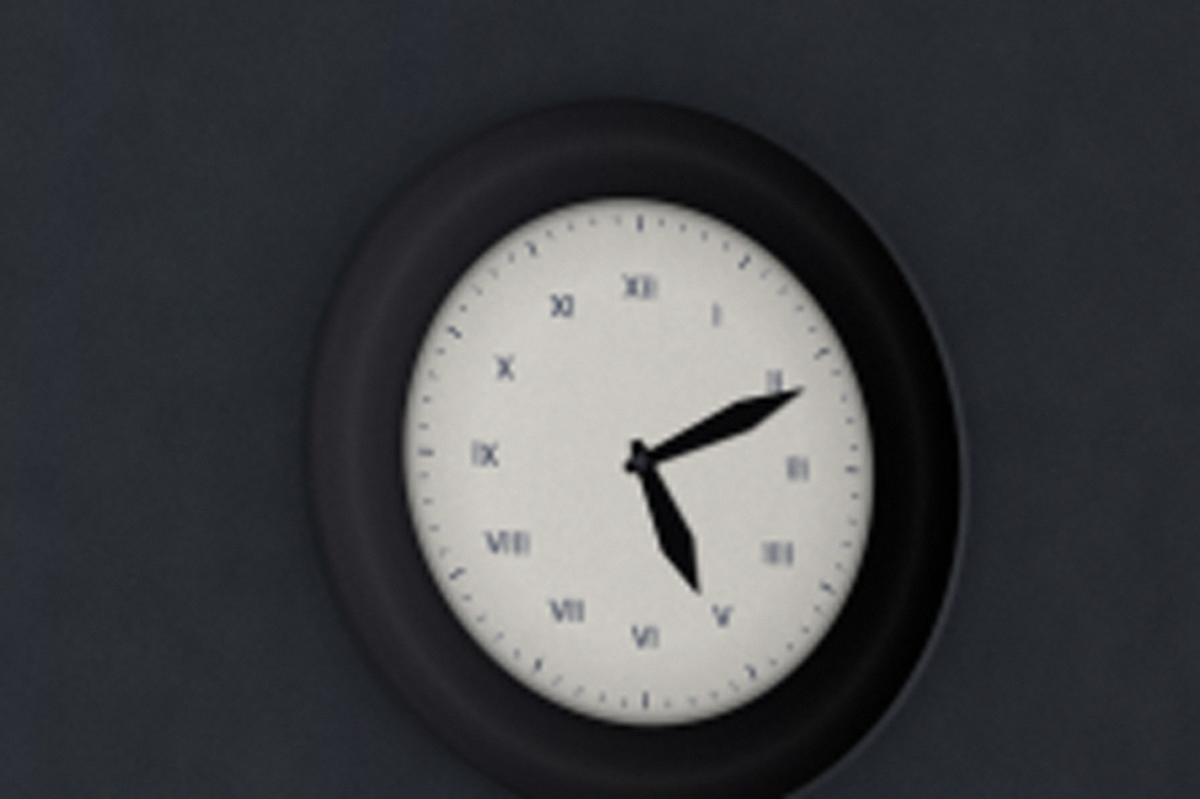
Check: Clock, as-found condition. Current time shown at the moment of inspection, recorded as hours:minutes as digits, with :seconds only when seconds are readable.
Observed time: 5:11
